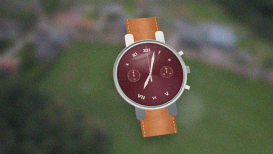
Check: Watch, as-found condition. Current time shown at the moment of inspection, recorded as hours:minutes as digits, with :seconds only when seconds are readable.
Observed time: 7:03
